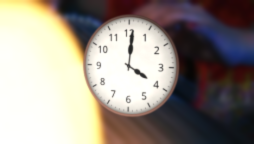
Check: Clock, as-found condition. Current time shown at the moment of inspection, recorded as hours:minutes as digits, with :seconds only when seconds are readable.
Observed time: 4:01
